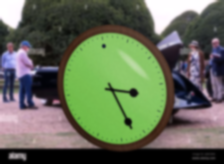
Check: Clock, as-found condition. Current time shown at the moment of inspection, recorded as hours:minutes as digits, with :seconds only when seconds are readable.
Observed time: 3:27
